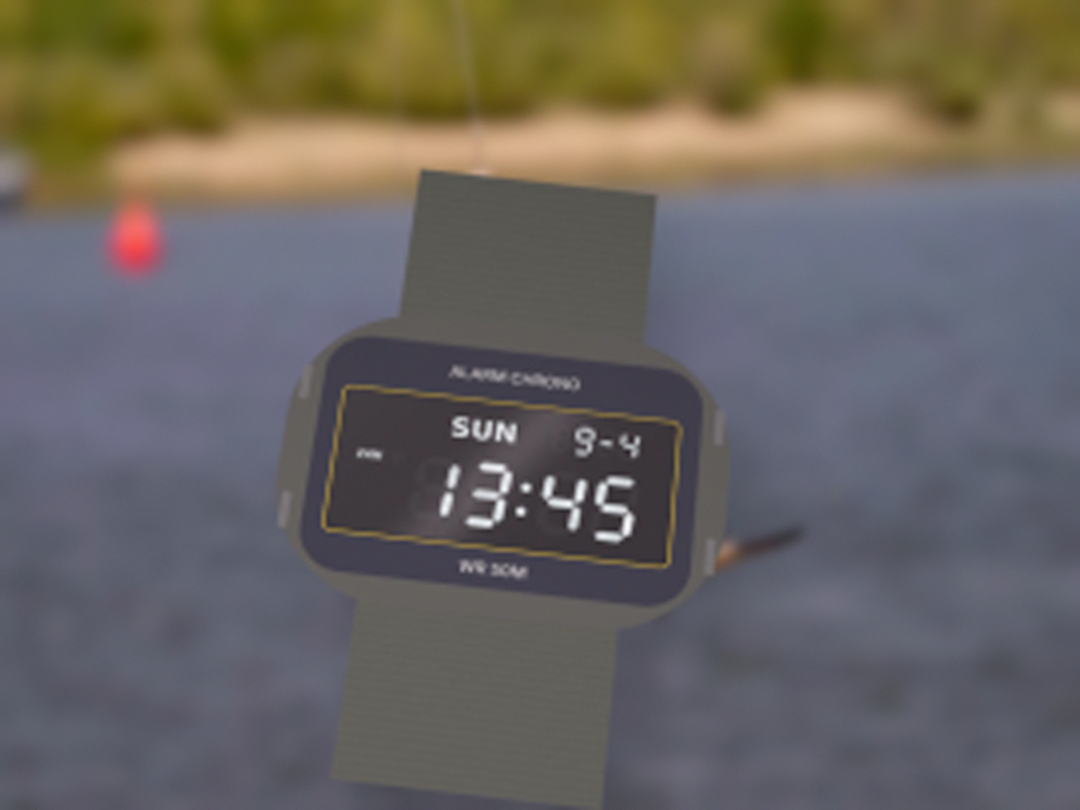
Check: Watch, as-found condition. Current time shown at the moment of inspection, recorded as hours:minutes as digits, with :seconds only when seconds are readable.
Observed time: 13:45
